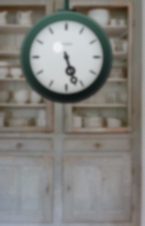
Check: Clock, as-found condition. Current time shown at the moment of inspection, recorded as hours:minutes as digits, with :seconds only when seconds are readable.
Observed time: 5:27
